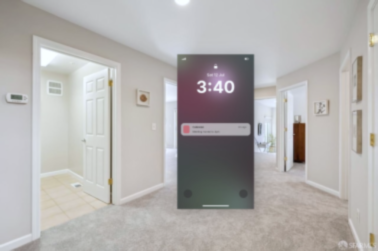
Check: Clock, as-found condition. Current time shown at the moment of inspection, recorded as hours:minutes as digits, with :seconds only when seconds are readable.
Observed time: 3:40
